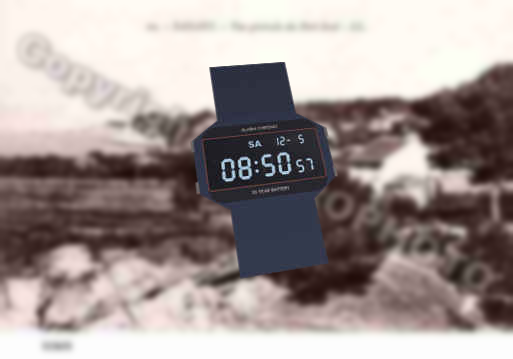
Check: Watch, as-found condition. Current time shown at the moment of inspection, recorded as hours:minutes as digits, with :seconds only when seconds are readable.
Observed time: 8:50:57
